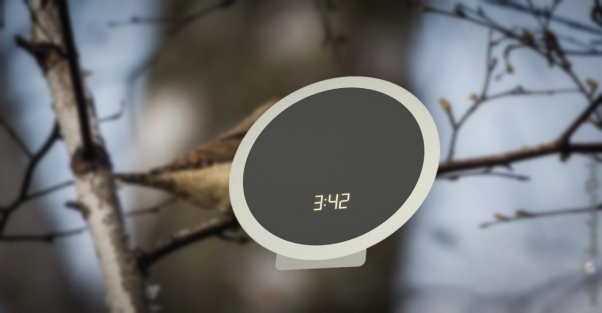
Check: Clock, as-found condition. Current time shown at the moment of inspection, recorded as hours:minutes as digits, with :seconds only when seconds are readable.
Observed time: 3:42
